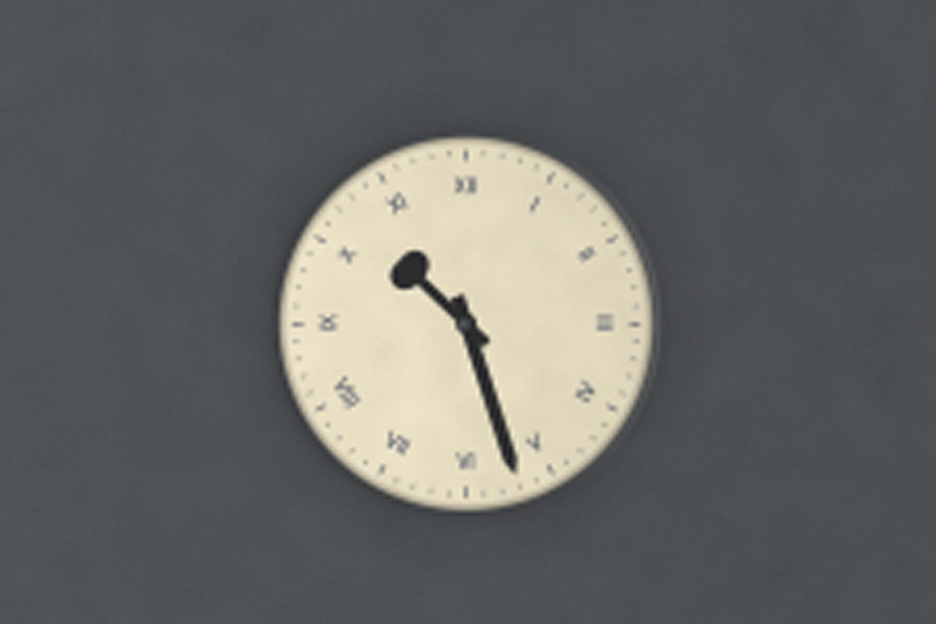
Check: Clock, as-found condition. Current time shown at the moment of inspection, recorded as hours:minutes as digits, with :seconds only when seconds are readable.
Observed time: 10:27
